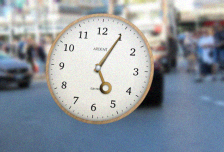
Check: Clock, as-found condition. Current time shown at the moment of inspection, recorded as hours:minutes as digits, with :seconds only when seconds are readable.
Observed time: 5:05
